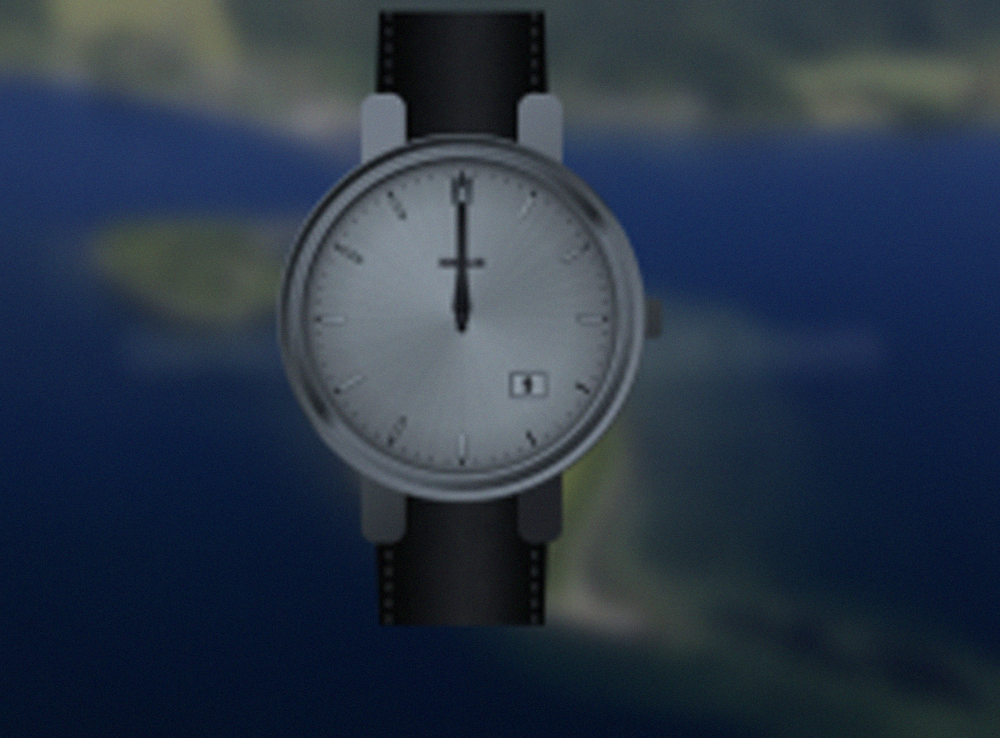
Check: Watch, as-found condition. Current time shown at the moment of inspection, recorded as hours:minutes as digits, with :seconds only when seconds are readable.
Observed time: 12:00
